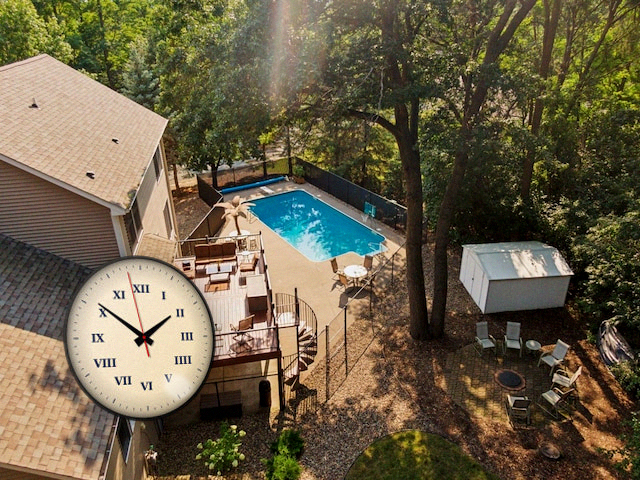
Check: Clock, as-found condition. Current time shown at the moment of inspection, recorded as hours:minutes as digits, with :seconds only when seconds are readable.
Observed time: 1:50:58
